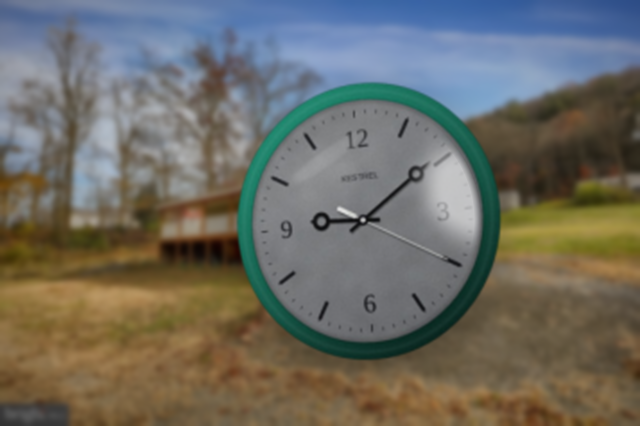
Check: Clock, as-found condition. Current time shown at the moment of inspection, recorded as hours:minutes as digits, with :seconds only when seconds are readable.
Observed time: 9:09:20
